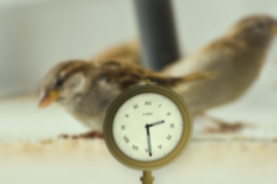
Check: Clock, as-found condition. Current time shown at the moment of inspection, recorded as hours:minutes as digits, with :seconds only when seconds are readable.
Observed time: 2:29
